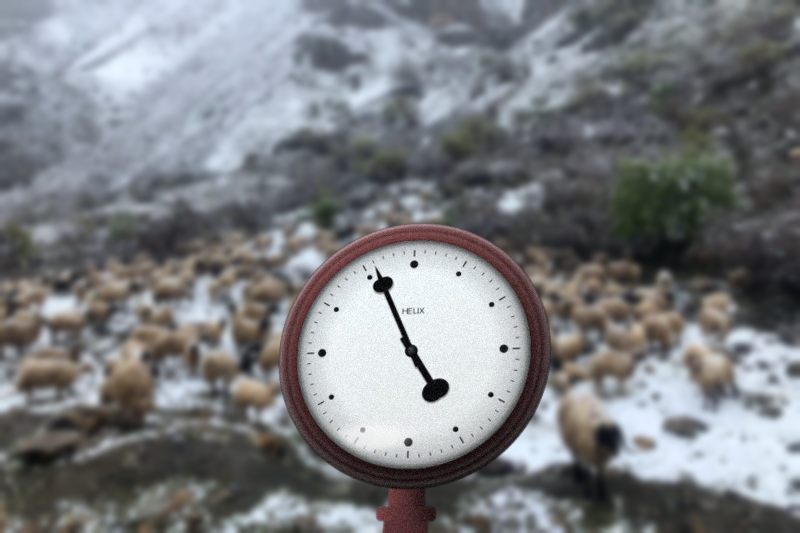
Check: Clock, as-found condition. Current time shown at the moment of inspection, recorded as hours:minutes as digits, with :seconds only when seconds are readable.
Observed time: 4:56
